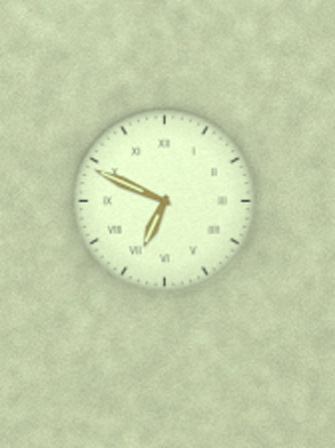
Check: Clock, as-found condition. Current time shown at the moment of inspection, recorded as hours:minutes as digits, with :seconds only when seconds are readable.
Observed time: 6:49
